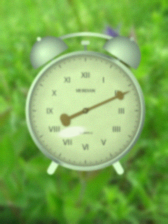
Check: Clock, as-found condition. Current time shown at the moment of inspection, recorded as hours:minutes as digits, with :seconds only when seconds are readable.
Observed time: 8:11
